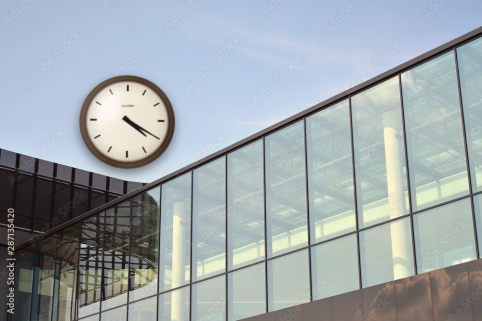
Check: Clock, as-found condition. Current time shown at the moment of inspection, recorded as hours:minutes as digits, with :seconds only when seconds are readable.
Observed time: 4:20
